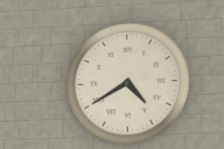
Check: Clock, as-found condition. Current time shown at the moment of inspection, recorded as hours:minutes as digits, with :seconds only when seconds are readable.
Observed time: 4:40
